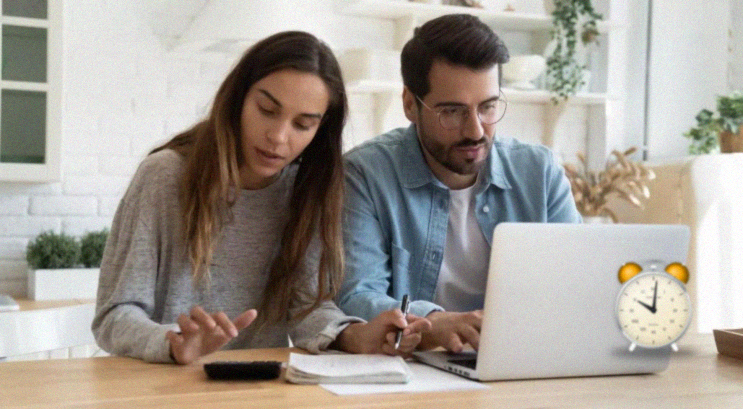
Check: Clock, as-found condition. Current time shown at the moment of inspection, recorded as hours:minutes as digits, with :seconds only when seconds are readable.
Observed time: 10:01
